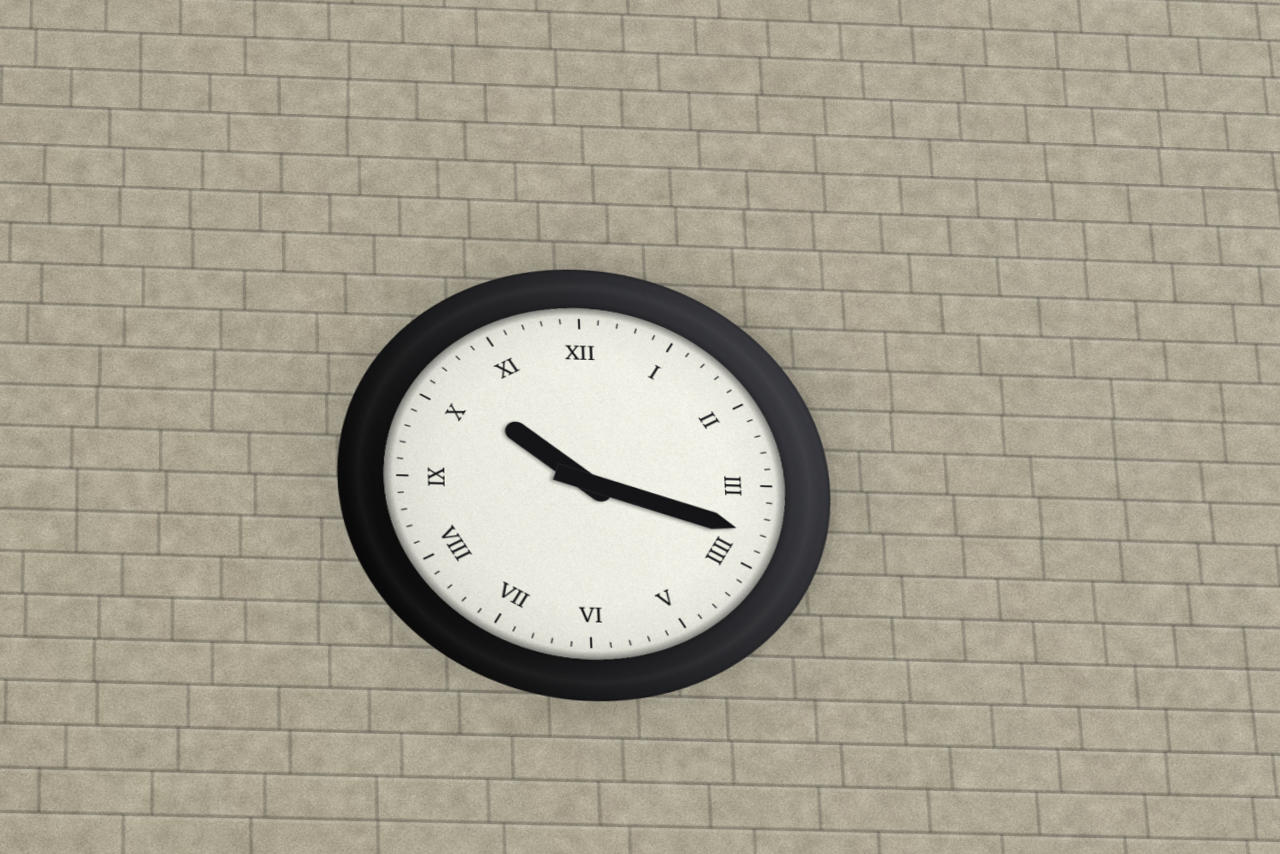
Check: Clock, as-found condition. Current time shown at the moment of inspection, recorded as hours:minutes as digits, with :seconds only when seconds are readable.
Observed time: 10:18
